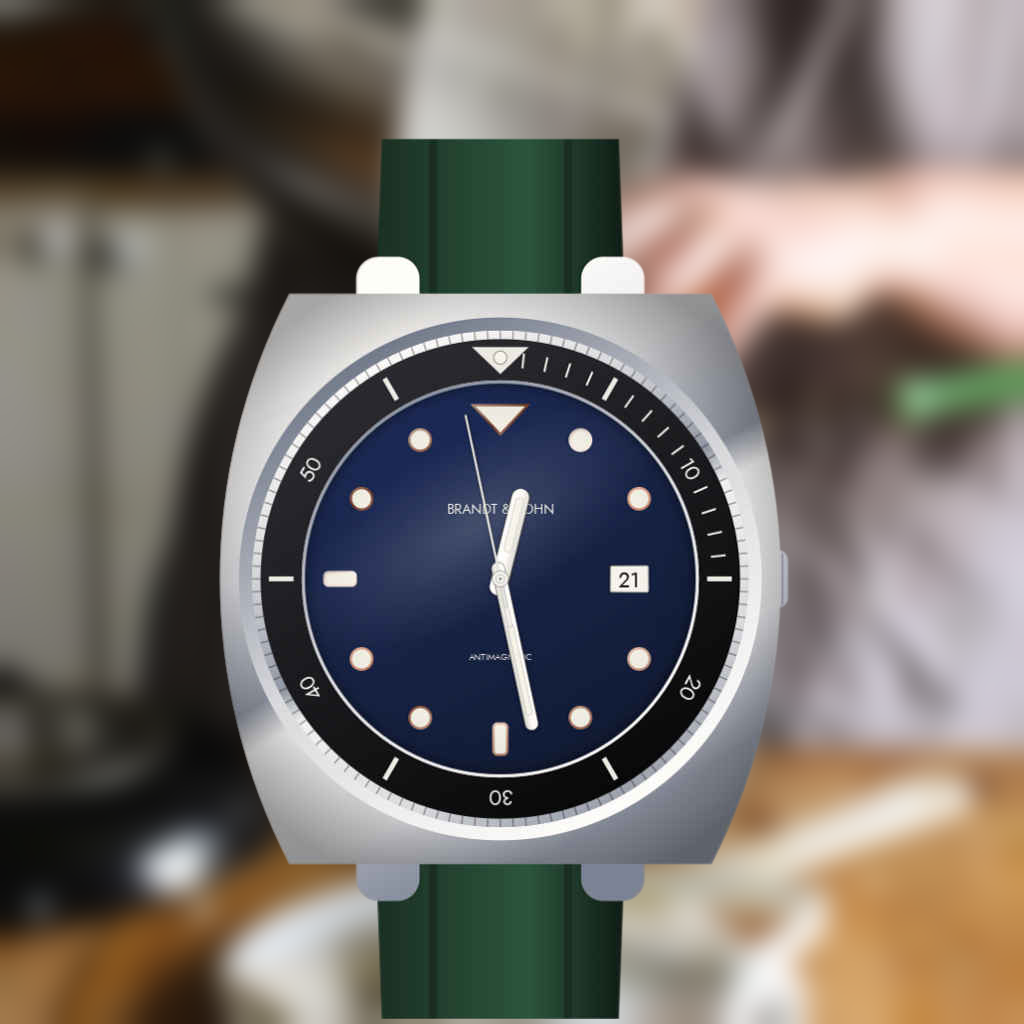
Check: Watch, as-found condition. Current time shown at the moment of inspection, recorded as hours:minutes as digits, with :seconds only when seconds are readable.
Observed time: 12:27:58
